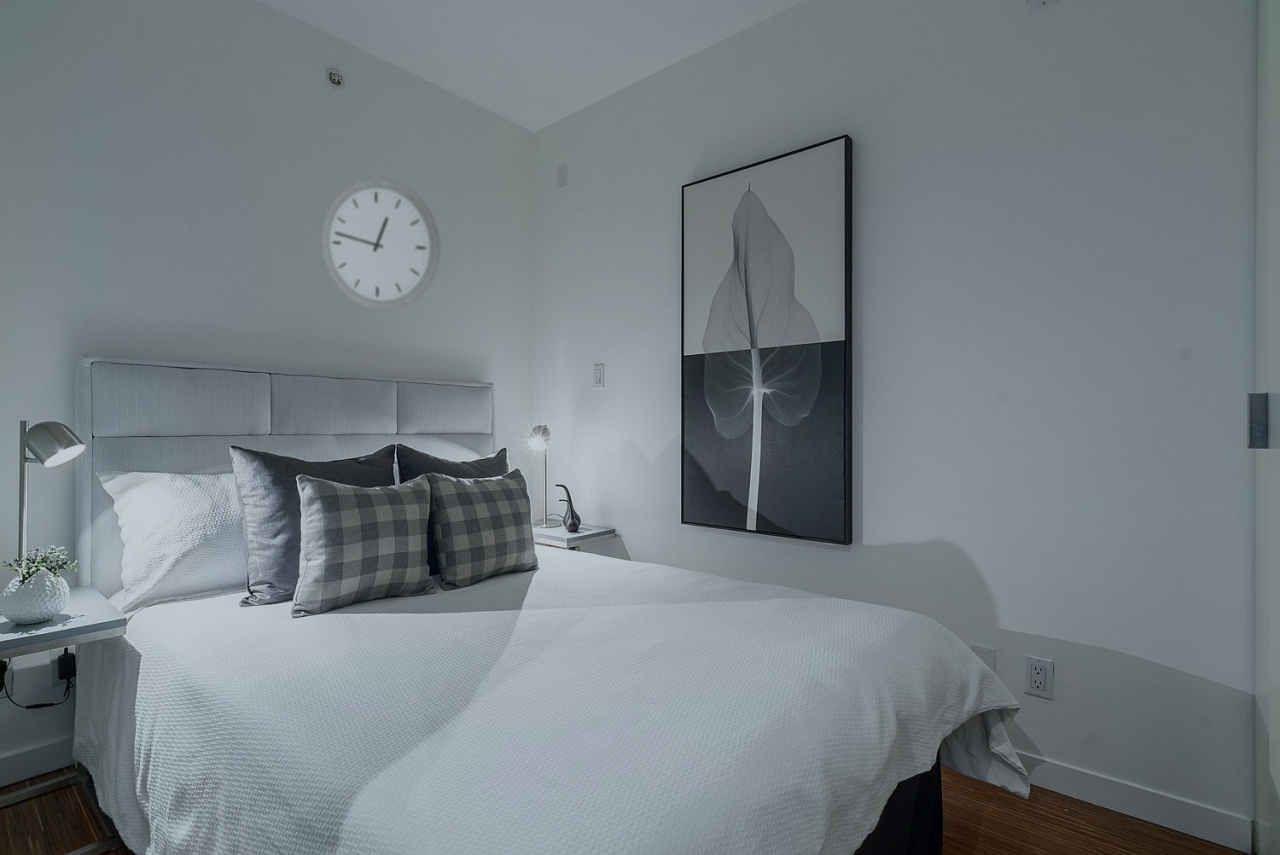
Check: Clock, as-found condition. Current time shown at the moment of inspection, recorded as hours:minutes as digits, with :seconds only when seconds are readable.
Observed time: 12:47
